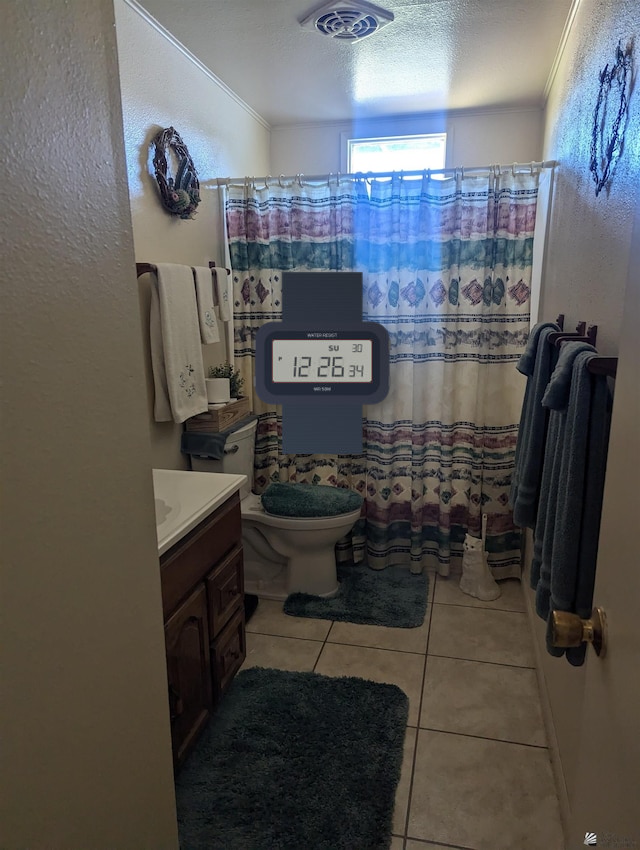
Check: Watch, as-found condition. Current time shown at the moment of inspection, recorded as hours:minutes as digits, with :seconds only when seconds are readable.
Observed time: 12:26:34
